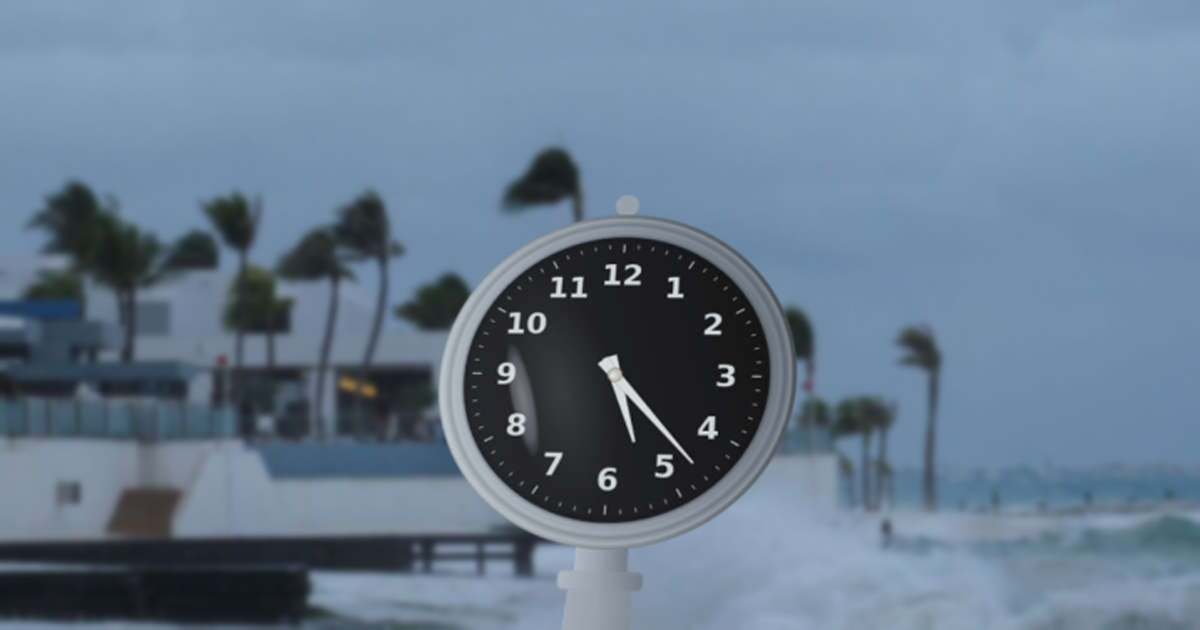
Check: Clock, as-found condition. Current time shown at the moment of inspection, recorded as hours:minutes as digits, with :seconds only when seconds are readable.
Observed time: 5:23
